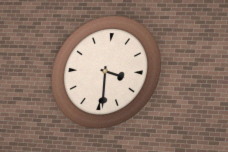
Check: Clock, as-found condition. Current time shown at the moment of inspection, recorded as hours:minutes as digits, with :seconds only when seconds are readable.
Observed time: 3:29
